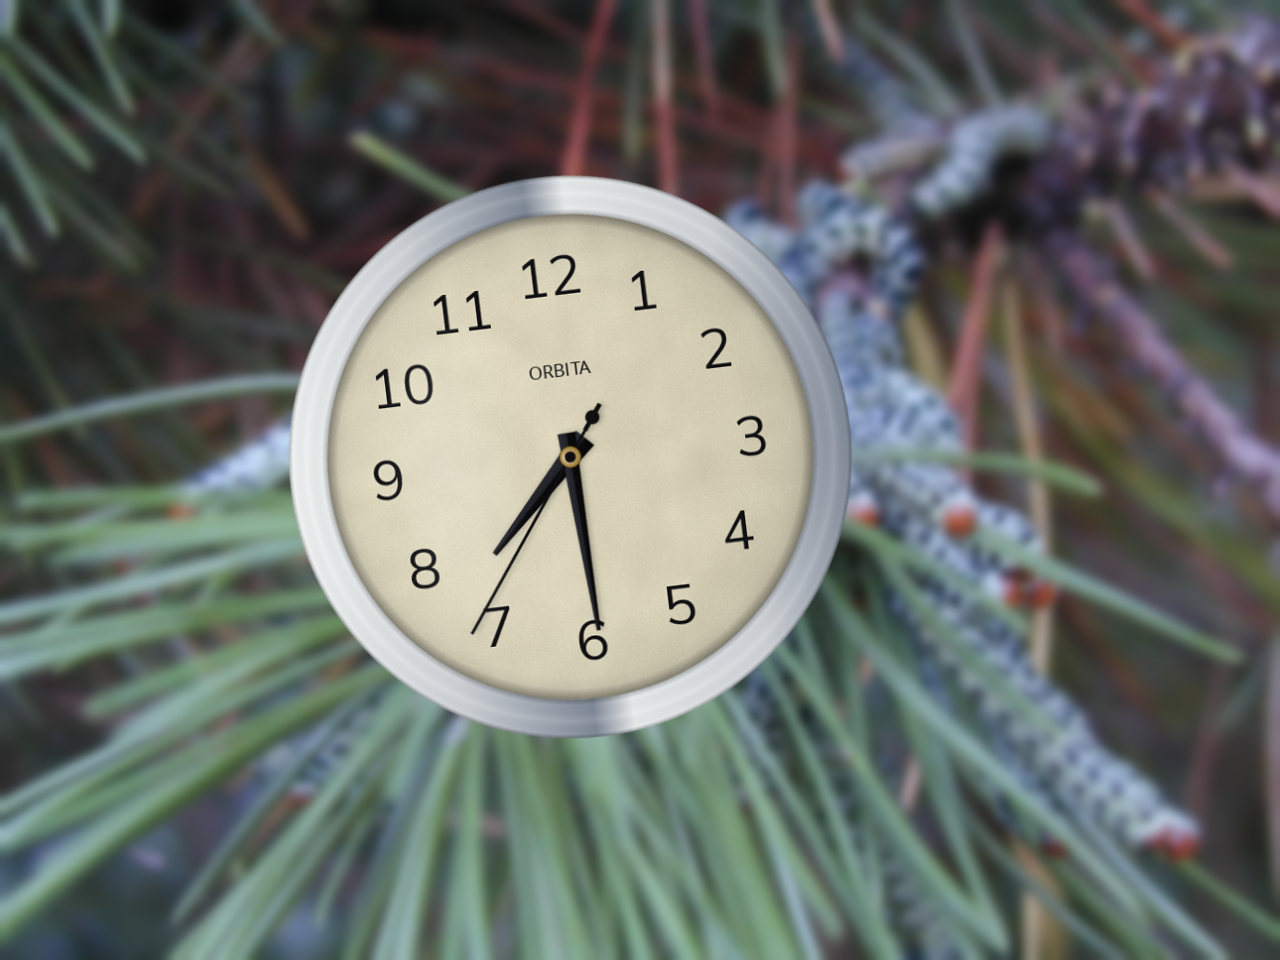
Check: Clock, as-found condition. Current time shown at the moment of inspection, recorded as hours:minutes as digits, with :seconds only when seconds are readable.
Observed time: 7:29:36
